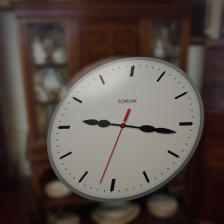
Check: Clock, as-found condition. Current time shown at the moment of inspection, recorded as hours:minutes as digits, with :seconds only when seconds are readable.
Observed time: 9:16:32
